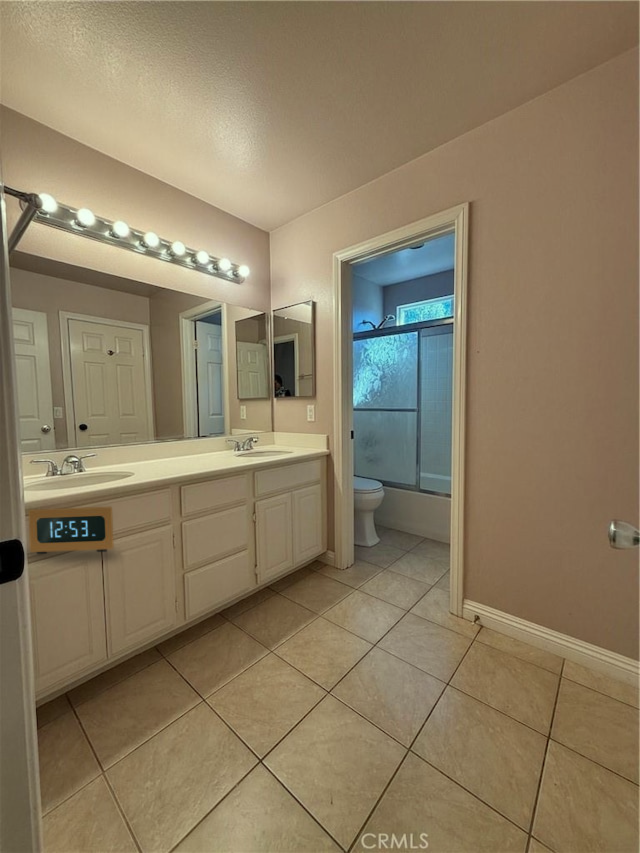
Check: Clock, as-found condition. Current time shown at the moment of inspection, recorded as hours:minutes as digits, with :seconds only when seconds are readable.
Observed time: 12:53
